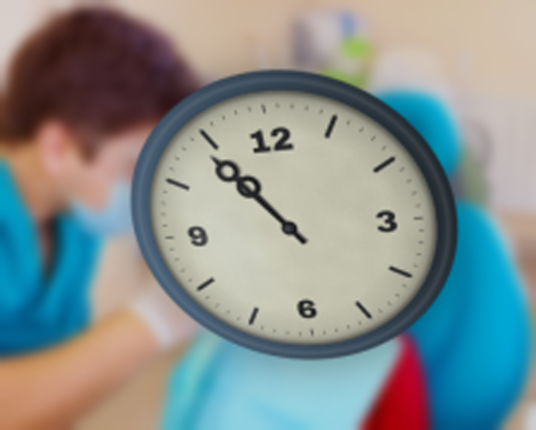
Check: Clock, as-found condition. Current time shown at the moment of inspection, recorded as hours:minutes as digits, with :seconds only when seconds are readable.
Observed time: 10:54
